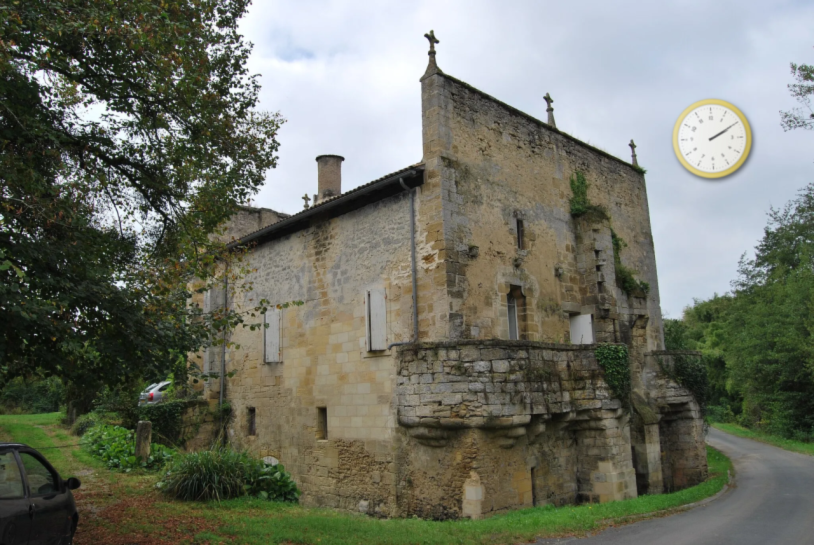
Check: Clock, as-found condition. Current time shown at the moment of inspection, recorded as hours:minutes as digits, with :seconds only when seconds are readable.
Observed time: 2:10
